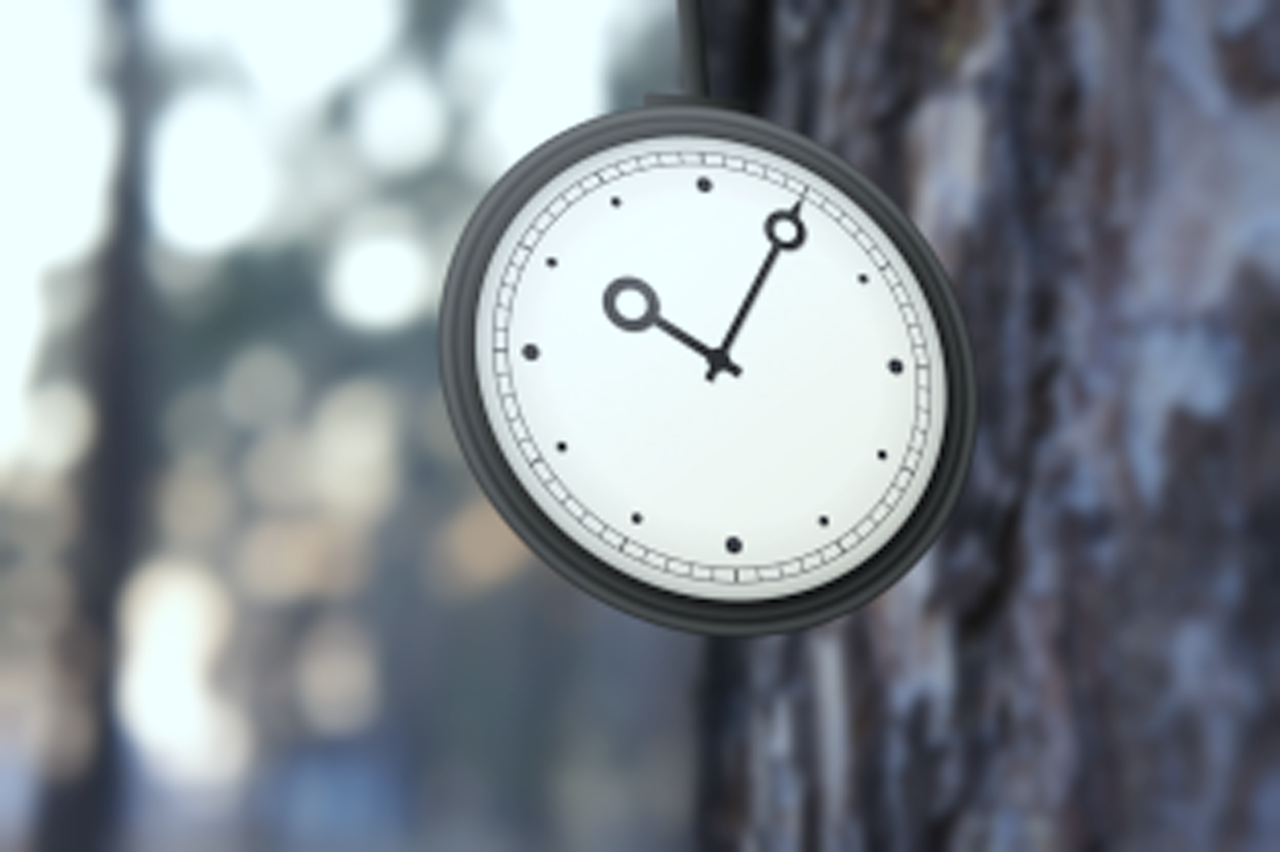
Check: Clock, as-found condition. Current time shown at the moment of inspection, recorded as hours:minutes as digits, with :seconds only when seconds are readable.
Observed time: 10:05
